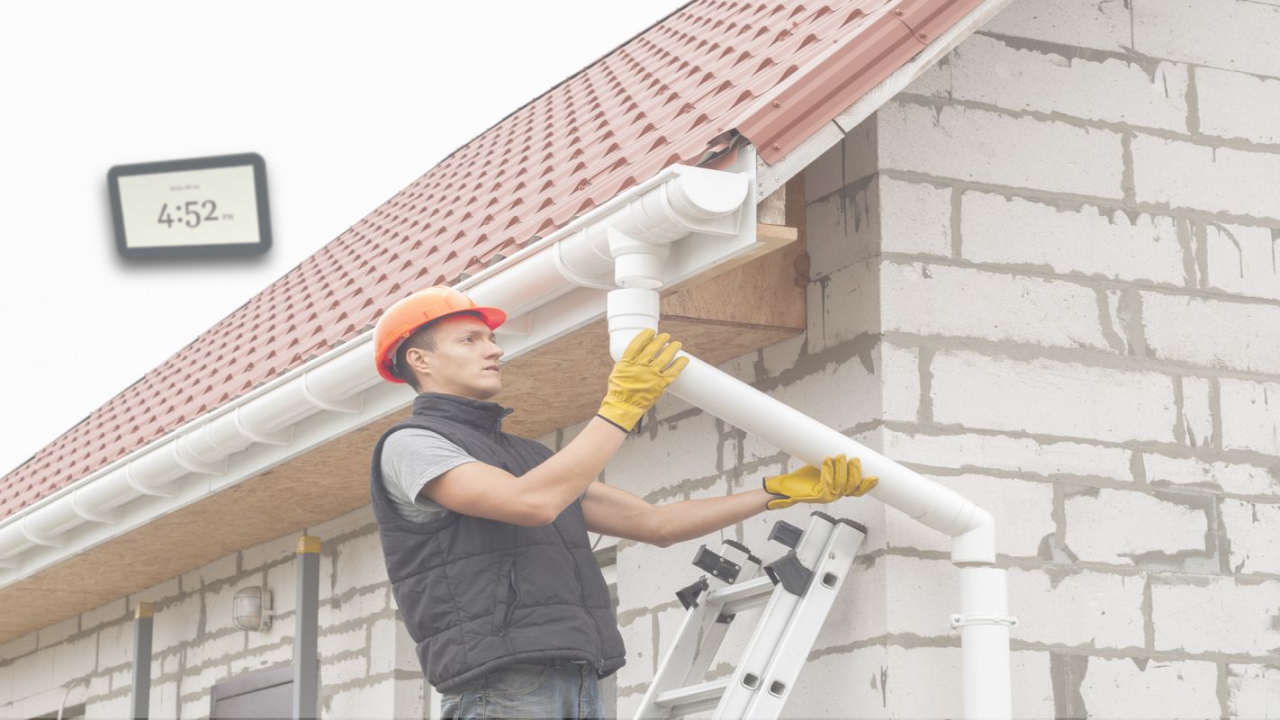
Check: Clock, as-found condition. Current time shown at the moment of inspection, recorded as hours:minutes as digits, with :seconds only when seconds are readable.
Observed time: 4:52
